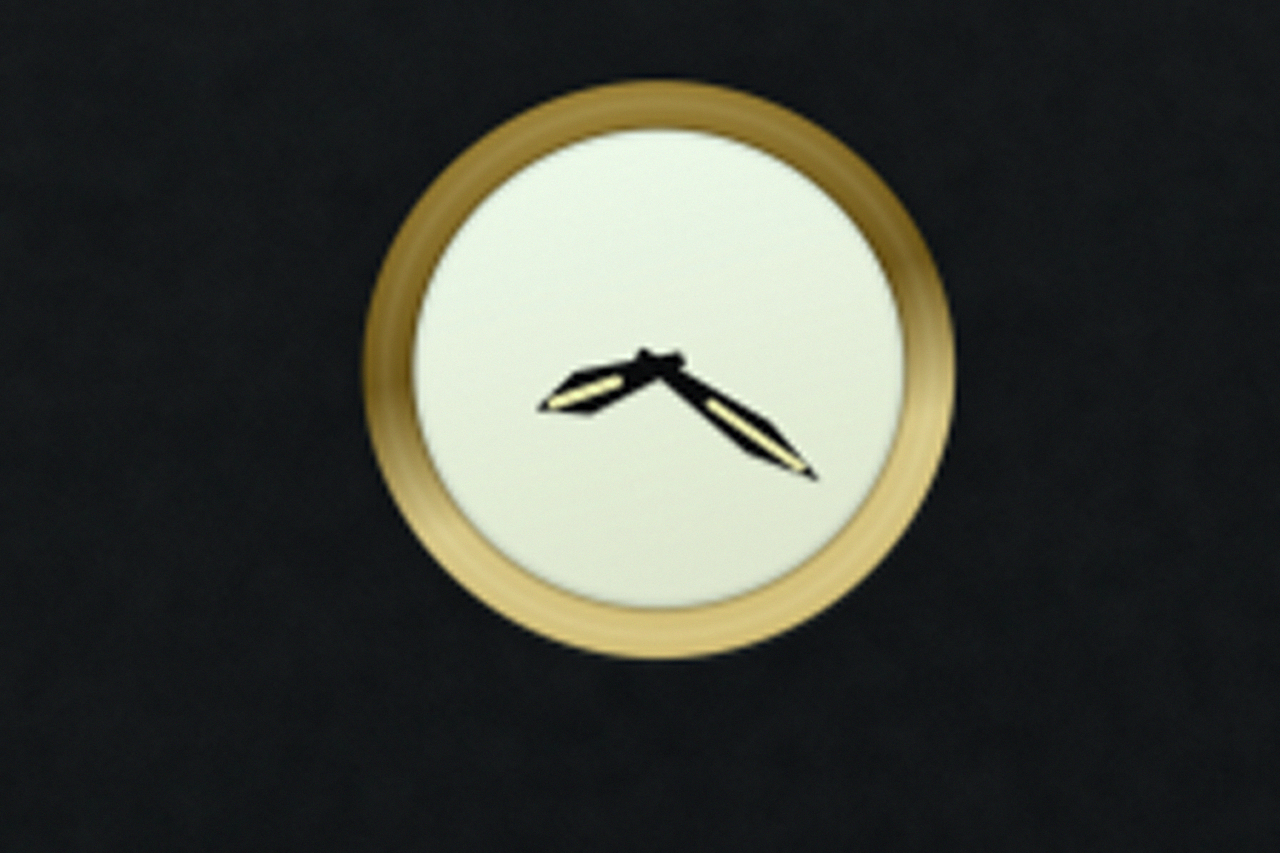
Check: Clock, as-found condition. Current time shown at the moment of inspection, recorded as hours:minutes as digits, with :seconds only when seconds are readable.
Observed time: 8:21
